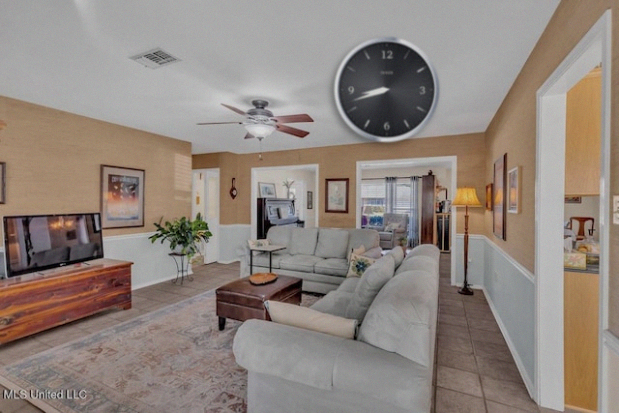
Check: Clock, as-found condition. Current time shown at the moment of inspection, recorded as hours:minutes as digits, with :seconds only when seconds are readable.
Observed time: 8:42
